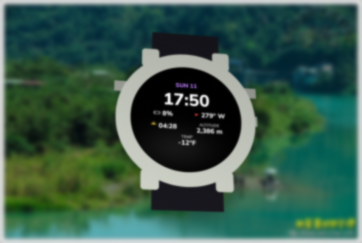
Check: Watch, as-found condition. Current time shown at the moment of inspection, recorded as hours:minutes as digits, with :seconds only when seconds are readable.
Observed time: 17:50
